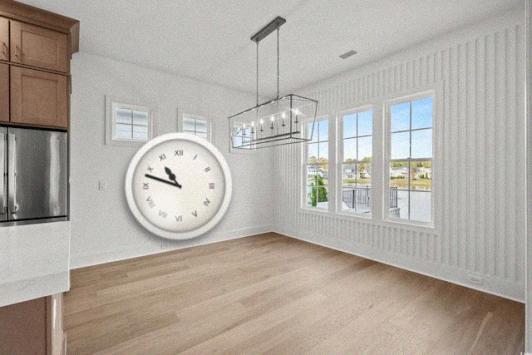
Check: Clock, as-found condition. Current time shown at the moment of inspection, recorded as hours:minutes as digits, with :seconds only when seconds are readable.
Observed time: 10:48
